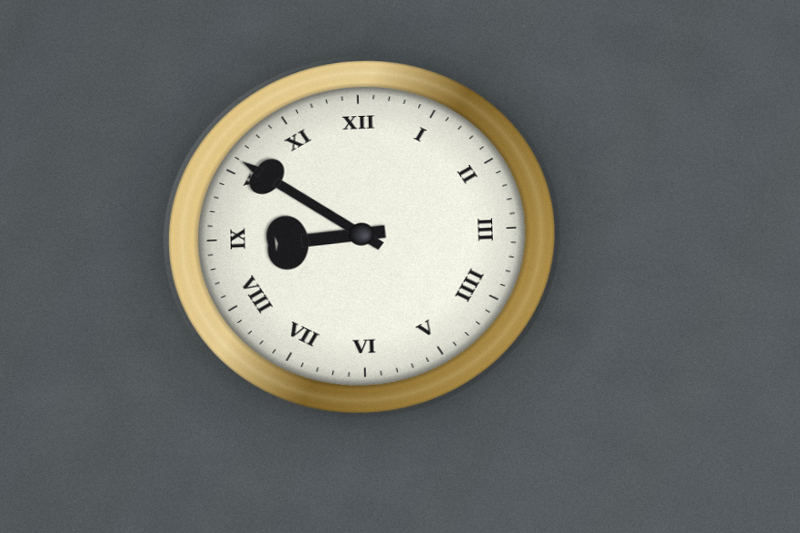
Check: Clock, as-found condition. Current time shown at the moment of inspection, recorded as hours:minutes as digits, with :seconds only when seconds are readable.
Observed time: 8:51
